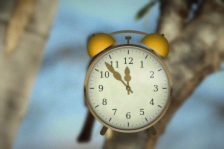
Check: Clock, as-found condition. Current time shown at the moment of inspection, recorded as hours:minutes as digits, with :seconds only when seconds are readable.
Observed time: 11:53
